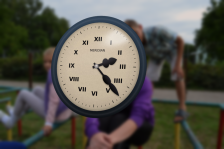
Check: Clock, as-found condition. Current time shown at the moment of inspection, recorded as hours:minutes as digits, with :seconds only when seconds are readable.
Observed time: 2:23
